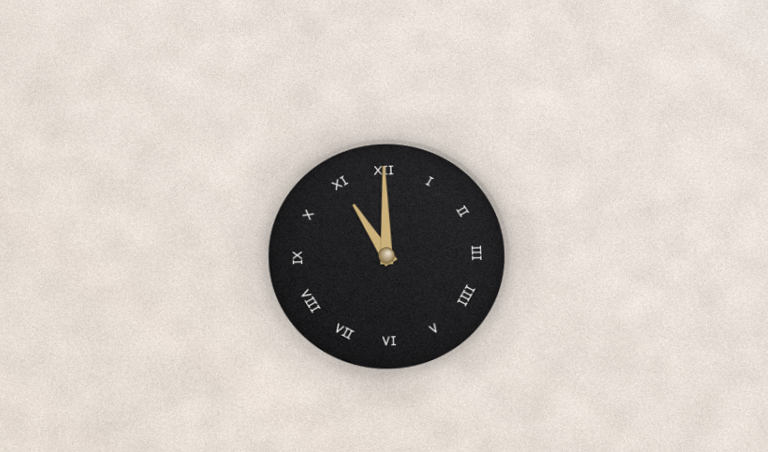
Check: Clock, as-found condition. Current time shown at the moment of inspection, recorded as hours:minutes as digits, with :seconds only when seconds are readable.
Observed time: 11:00
